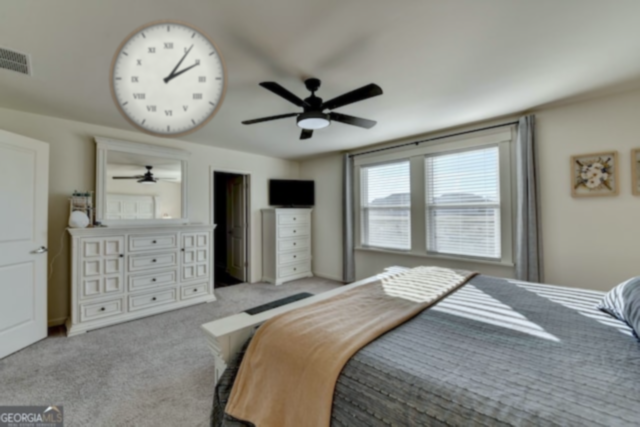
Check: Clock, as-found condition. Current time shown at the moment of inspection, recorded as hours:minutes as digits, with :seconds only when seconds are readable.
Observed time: 2:06
